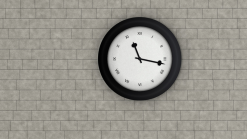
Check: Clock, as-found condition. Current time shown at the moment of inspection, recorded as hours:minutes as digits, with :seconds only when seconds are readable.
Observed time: 11:17
